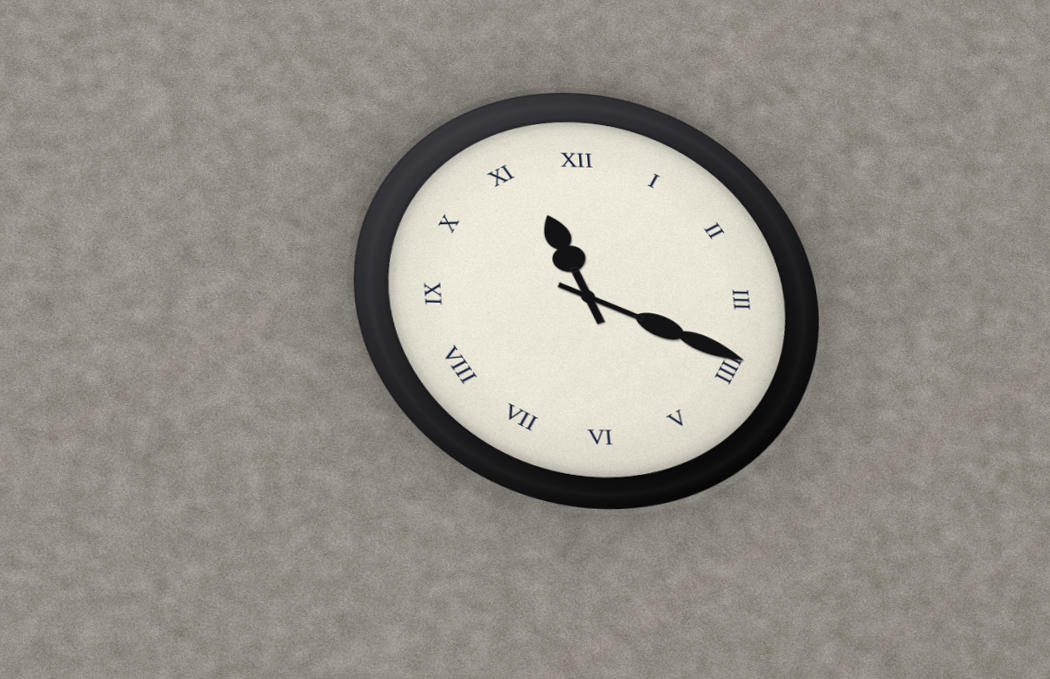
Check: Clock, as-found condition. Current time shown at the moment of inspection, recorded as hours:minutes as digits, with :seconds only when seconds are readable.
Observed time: 11:19
